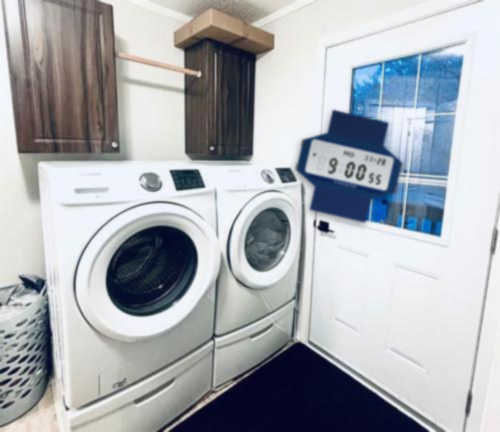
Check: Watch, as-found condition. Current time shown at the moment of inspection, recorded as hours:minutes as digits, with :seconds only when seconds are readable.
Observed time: 9:00
